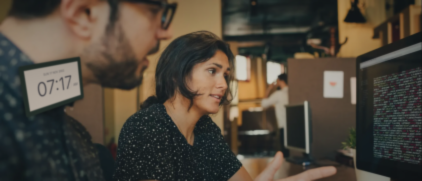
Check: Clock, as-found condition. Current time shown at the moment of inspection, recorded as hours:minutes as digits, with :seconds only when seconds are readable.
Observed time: 7:17
